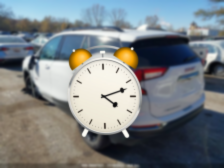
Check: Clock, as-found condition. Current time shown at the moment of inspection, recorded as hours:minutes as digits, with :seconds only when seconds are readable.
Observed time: 4:12
